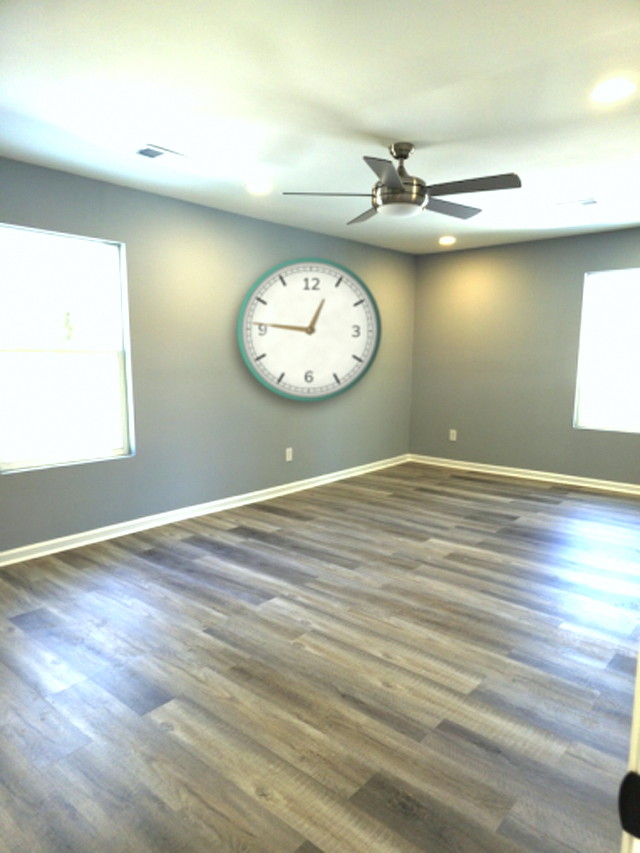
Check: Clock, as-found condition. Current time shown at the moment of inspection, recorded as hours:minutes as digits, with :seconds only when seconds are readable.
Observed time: 12:46
